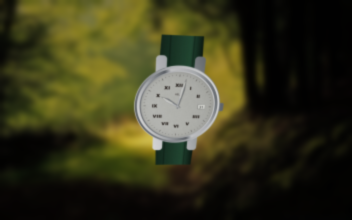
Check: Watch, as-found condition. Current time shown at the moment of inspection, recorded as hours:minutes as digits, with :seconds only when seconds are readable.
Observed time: 10:02
